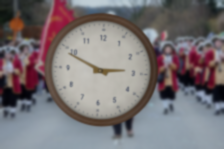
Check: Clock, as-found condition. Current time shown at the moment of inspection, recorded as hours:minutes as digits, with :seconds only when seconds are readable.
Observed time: 2:49
